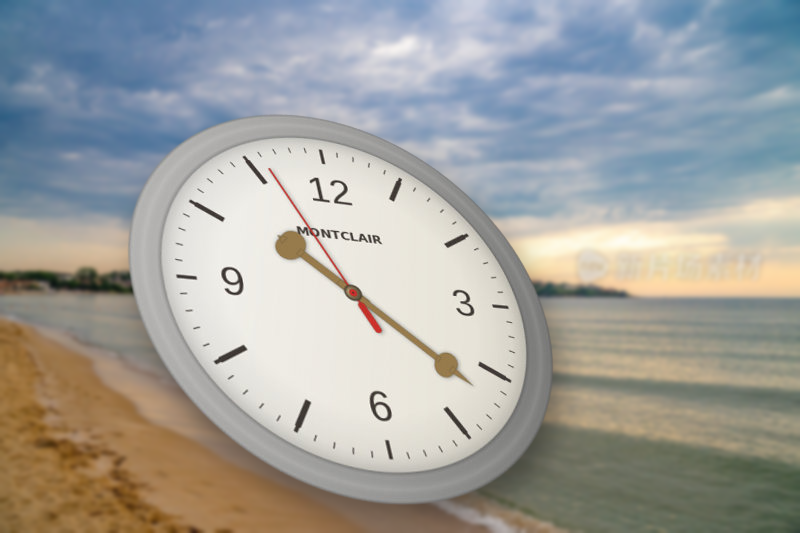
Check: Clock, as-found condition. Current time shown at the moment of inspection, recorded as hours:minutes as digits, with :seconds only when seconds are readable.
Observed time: 10:21:56
